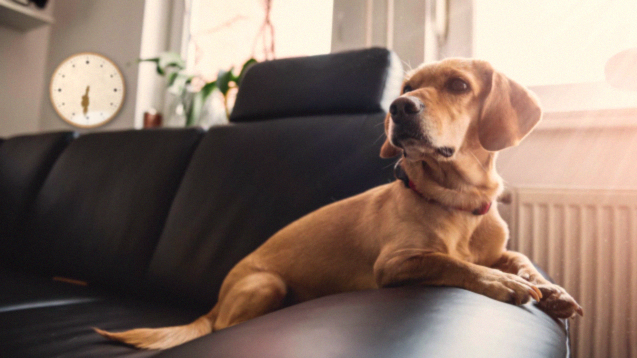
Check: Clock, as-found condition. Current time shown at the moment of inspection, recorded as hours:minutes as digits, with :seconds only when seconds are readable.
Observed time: 6:31
